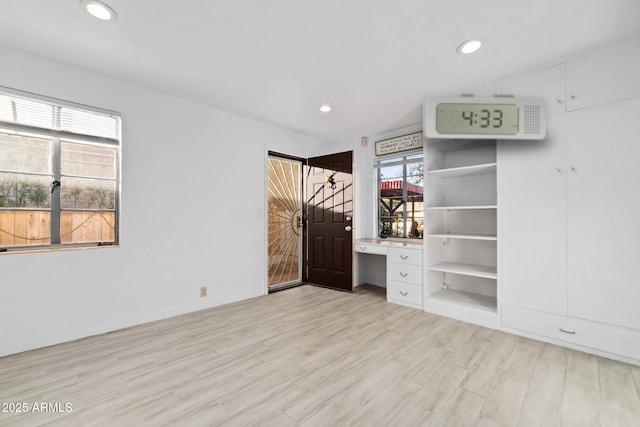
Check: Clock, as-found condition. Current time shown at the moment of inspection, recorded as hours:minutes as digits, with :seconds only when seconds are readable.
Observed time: 4:33
